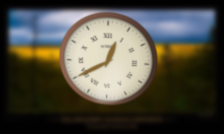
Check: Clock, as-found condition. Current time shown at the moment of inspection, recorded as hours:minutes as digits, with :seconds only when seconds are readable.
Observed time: 12:40
